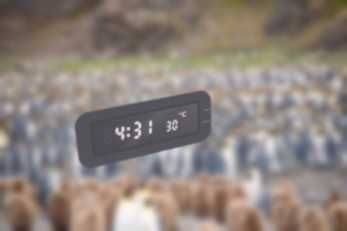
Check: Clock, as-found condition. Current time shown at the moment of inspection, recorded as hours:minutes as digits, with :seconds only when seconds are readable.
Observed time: 4:31
